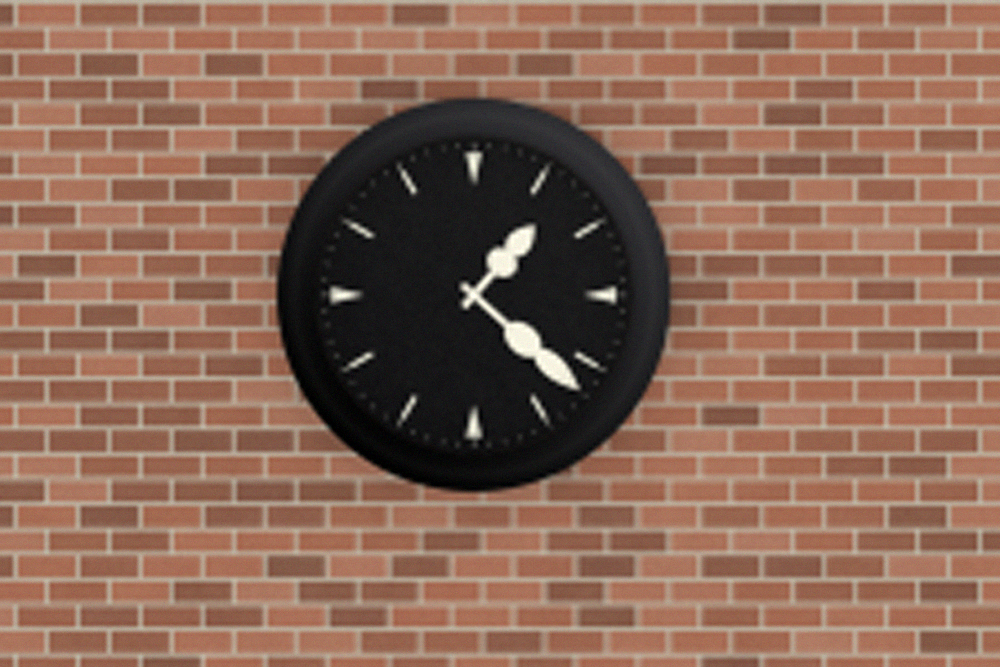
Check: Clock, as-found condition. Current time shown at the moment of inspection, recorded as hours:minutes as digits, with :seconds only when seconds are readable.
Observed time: 1:22
